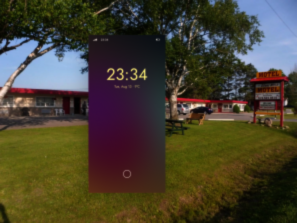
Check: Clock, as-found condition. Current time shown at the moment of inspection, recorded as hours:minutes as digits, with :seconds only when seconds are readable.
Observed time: 23:34
